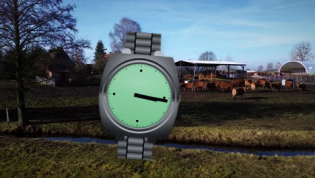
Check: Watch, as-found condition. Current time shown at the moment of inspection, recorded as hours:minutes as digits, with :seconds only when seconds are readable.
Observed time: 3:16
